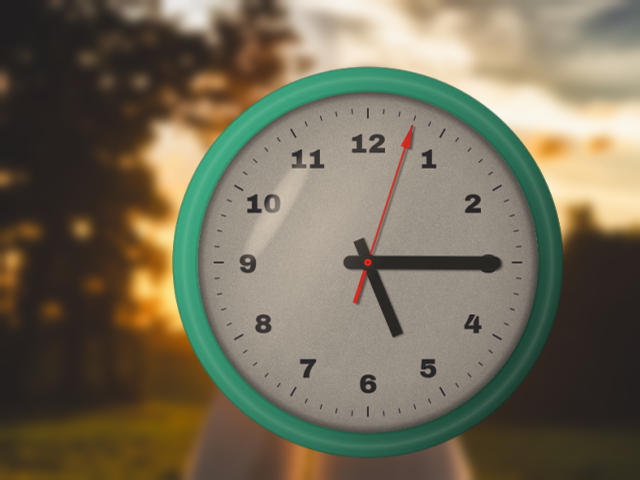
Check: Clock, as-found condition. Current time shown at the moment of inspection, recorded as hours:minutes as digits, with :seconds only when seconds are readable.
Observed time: 5:15:03
